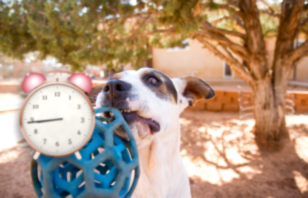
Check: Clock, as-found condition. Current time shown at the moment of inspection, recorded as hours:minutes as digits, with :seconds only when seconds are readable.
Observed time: 8:44
